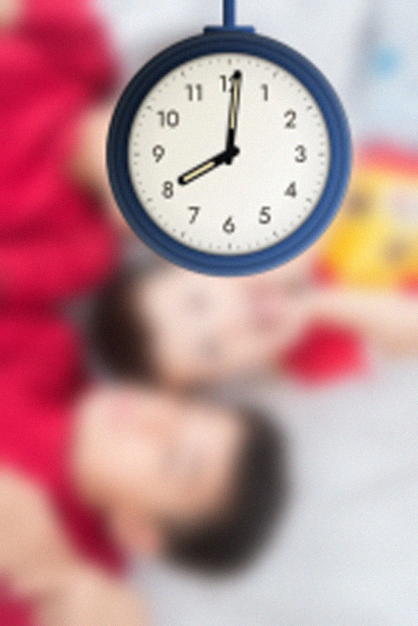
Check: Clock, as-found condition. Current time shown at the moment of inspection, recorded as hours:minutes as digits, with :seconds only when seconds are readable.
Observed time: 8:01
